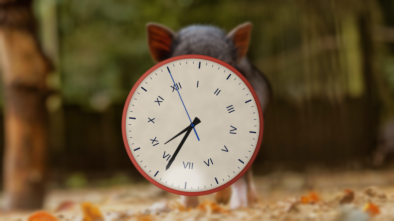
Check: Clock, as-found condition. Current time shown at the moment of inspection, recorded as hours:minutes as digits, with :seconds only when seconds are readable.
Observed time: 8:39:00
